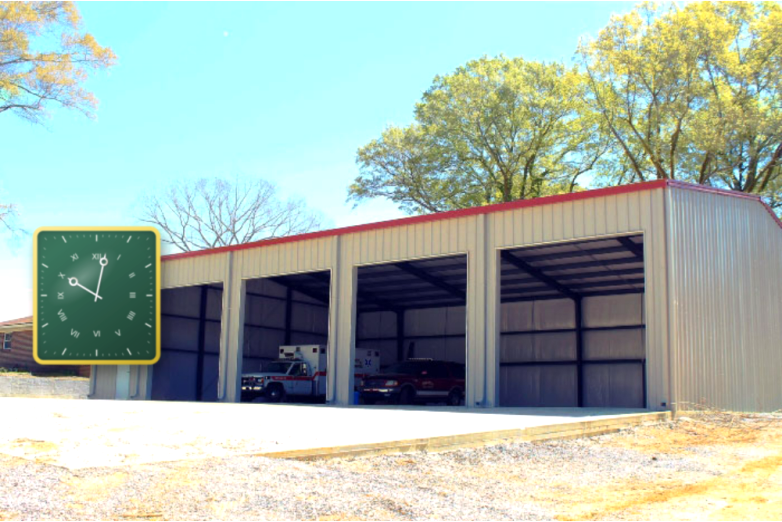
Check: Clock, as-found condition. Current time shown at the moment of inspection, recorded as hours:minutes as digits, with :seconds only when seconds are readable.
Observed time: 10:02
